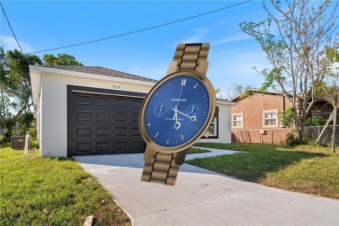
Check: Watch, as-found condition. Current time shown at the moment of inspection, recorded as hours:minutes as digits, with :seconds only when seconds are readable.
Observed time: 5:18
